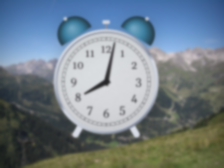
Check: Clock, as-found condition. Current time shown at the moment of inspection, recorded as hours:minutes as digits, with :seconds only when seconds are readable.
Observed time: 8:02
